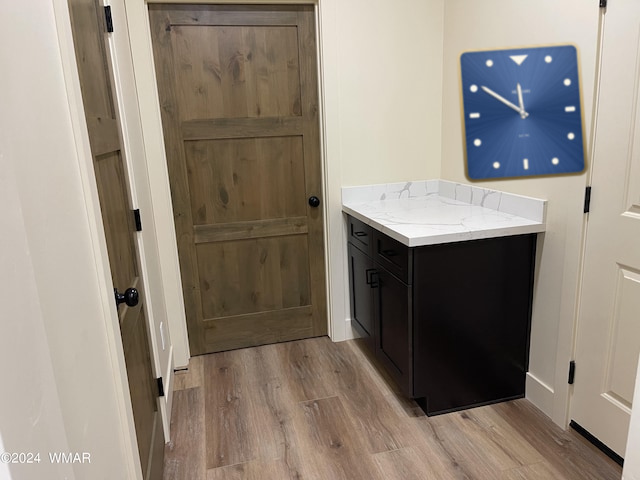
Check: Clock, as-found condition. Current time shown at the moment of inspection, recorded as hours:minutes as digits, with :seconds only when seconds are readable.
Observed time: 11:51
